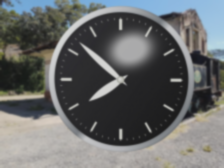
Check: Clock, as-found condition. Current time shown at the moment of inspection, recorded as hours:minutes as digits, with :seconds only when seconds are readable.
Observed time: 7:52
